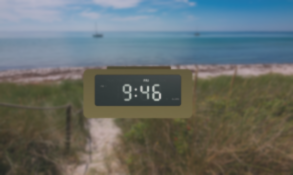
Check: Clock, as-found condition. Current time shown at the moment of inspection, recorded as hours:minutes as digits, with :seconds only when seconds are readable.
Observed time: 9:46
